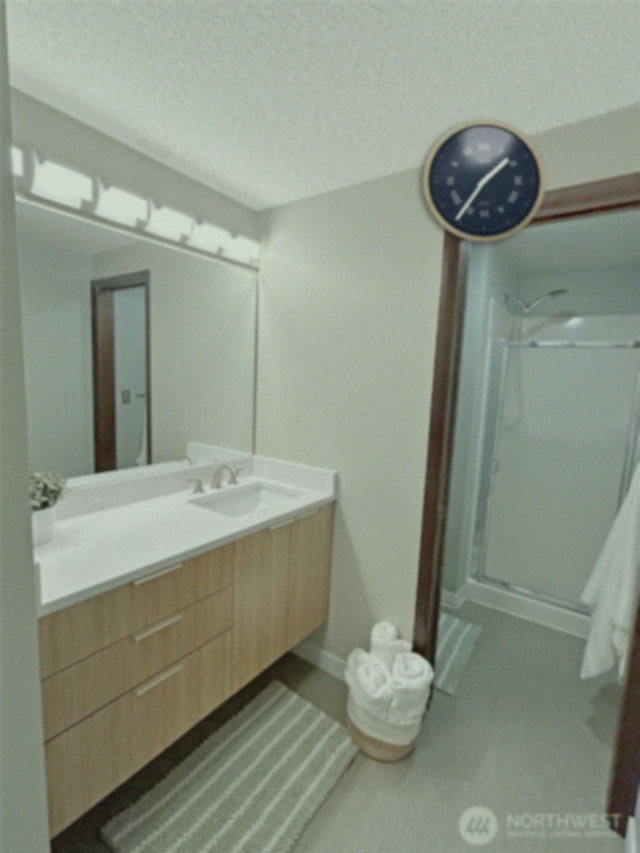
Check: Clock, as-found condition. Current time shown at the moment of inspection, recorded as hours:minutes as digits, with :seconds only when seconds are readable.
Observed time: 1:36
